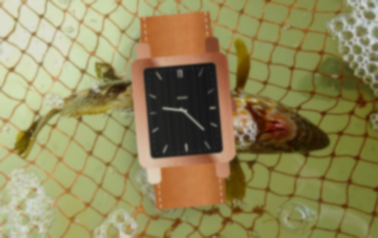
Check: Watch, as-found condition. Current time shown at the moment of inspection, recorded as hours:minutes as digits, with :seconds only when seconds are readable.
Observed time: 9:23
